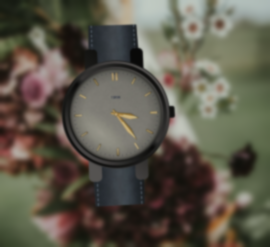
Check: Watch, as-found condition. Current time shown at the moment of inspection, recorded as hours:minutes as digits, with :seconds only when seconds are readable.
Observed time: 3:24
